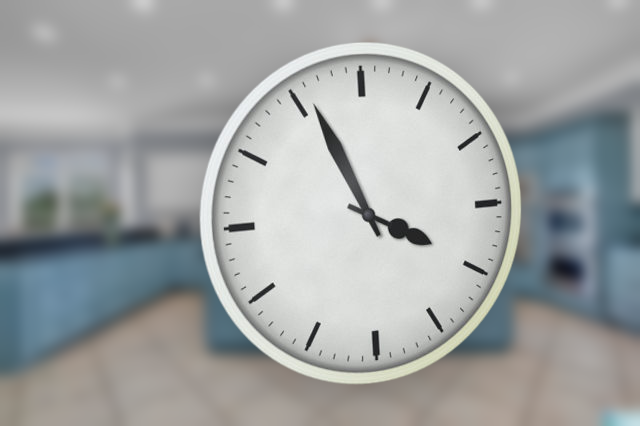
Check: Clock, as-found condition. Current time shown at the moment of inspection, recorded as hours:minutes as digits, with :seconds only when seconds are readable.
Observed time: 3:56
